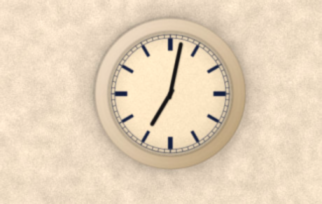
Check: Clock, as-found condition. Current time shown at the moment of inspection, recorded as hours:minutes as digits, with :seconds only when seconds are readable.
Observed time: 7:02
